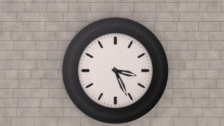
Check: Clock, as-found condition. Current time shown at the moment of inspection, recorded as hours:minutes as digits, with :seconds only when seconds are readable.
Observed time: 3:26
